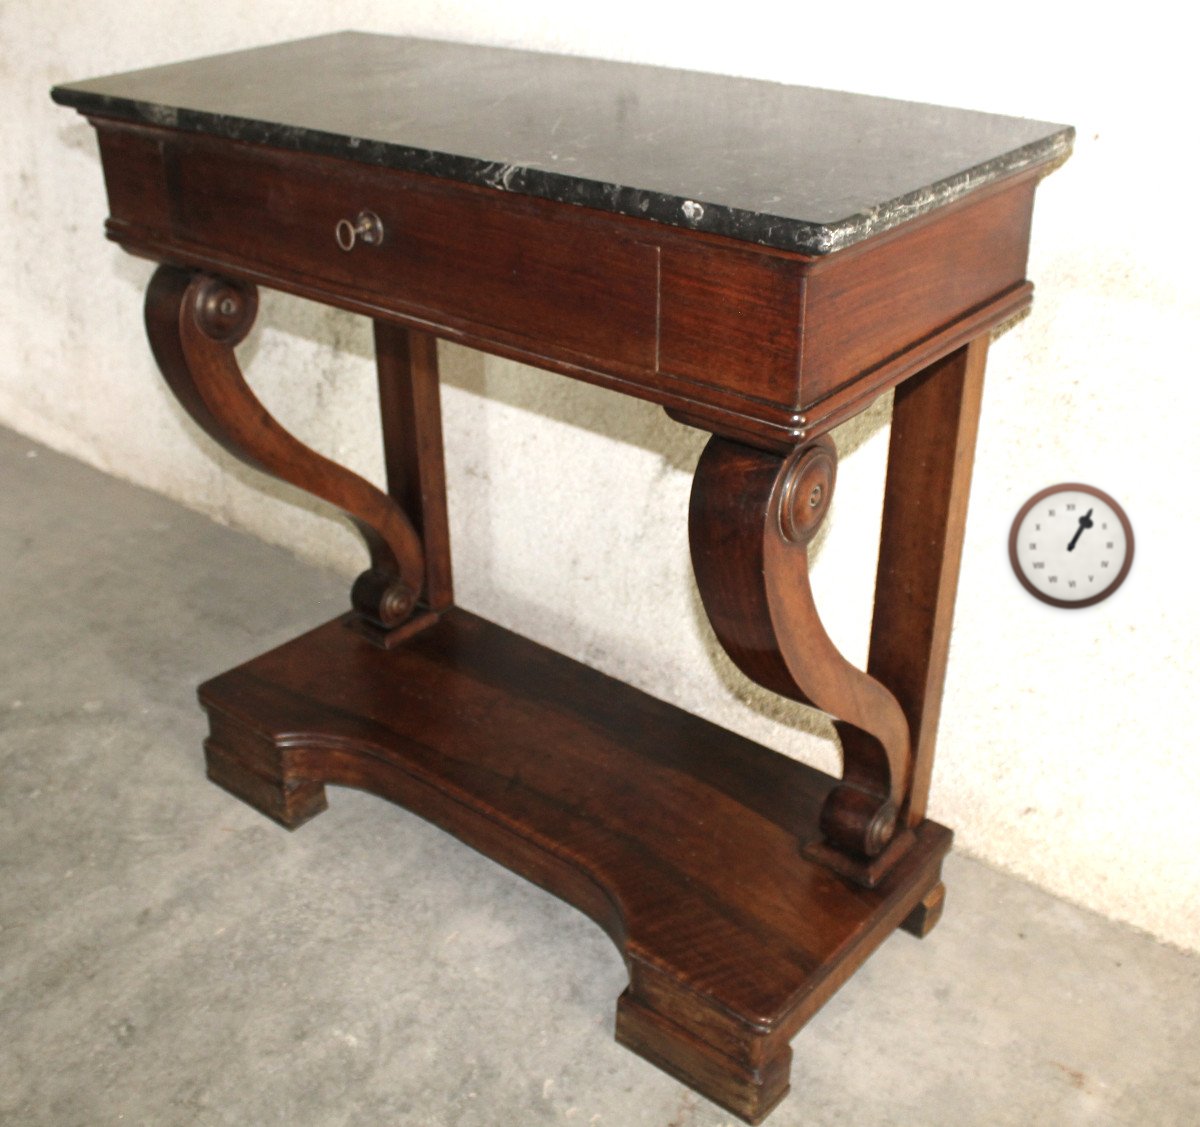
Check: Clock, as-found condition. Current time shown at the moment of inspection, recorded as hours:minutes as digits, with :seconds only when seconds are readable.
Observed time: 1:05
